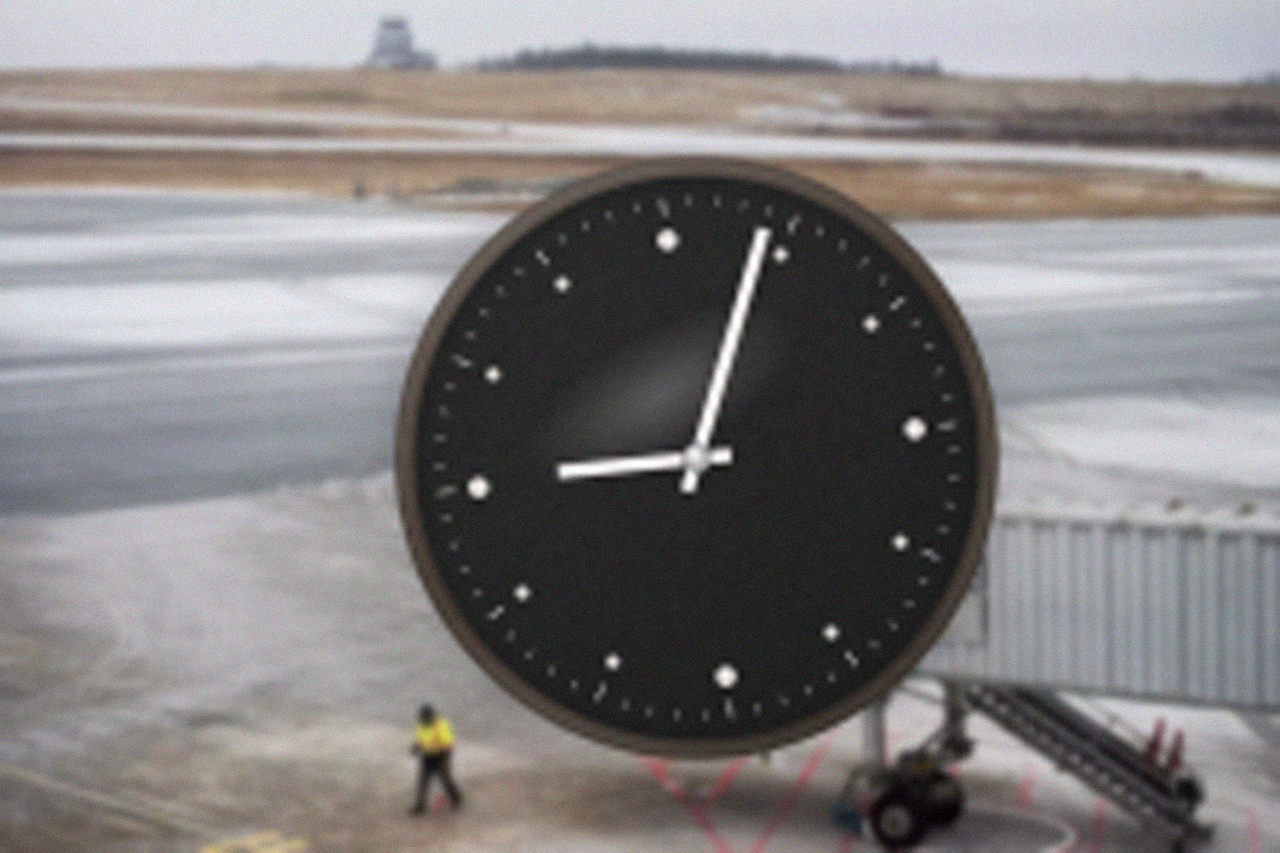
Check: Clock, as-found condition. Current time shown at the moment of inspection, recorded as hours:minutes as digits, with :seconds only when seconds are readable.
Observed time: 9:04
